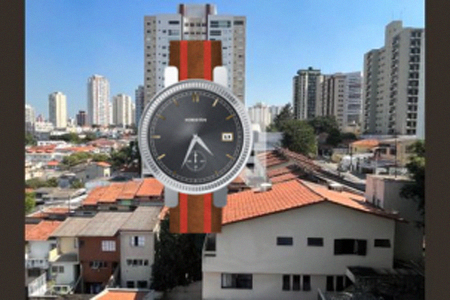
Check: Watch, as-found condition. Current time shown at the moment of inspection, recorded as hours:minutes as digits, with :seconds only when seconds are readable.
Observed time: 4:34
